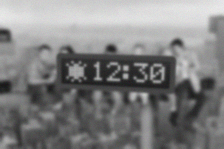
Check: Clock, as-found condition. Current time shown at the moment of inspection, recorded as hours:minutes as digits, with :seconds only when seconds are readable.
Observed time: 12:30
